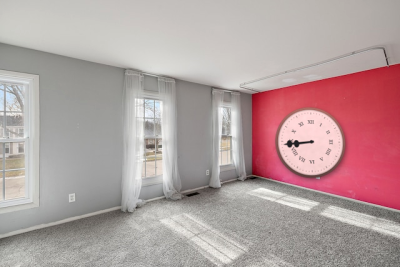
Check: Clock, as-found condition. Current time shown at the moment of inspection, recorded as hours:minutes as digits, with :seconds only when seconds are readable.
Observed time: 8:44
